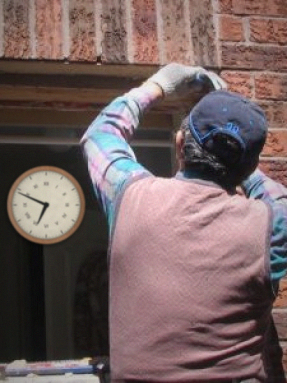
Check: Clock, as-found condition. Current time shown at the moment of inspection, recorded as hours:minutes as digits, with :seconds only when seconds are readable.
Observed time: 6:49
